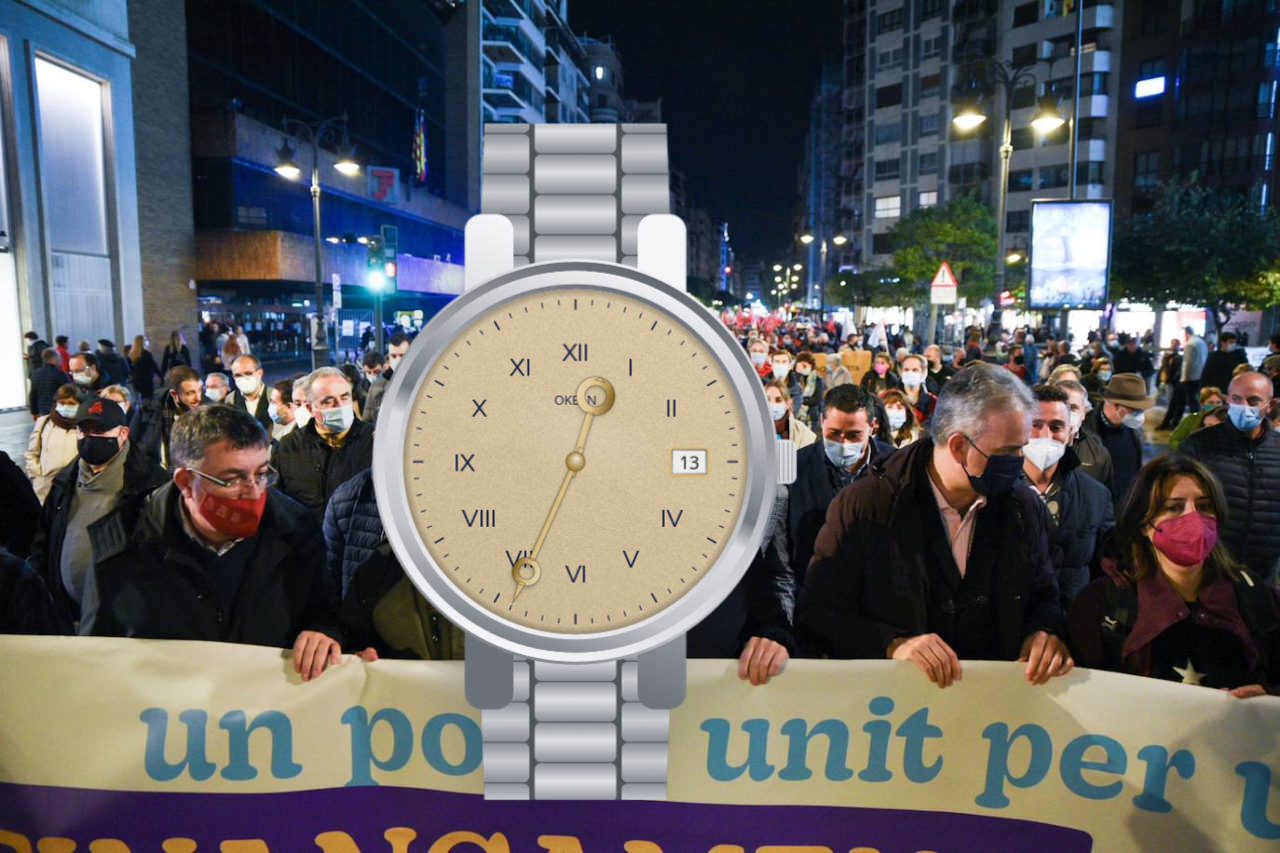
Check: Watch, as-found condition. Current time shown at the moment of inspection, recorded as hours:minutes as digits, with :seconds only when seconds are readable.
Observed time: 12:34
